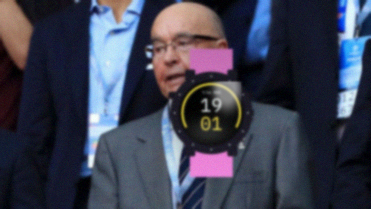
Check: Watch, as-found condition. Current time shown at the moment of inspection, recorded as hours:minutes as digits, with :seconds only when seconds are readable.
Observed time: 19:01
